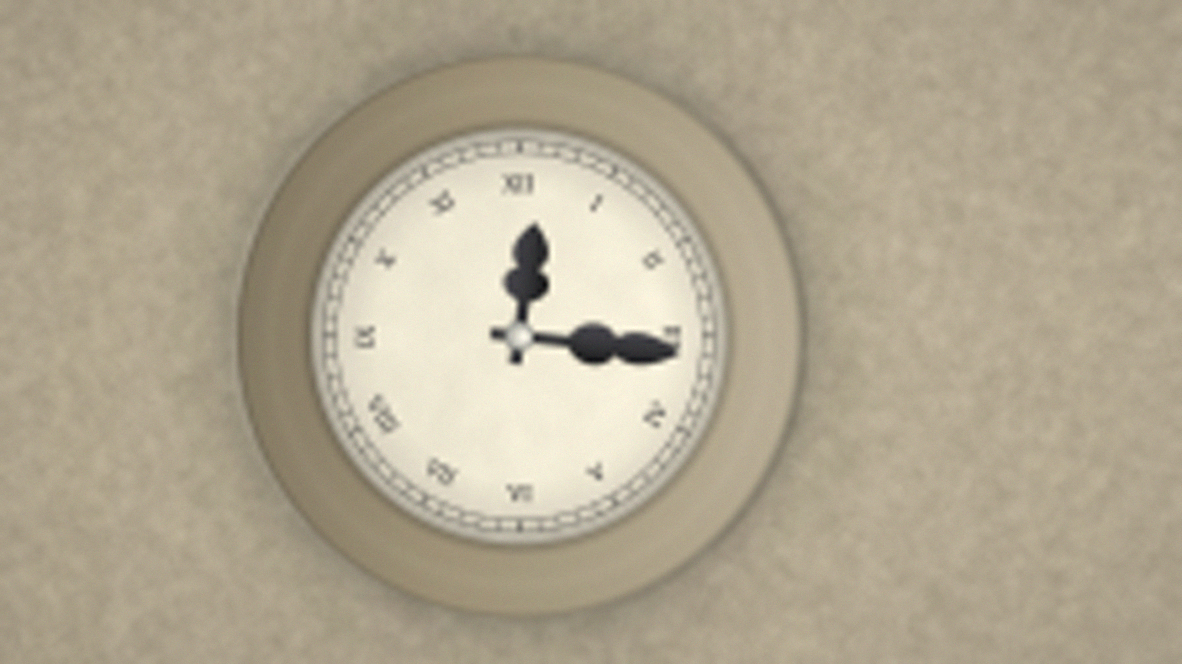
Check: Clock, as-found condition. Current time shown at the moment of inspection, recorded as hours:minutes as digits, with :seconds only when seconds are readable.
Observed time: 12:16
